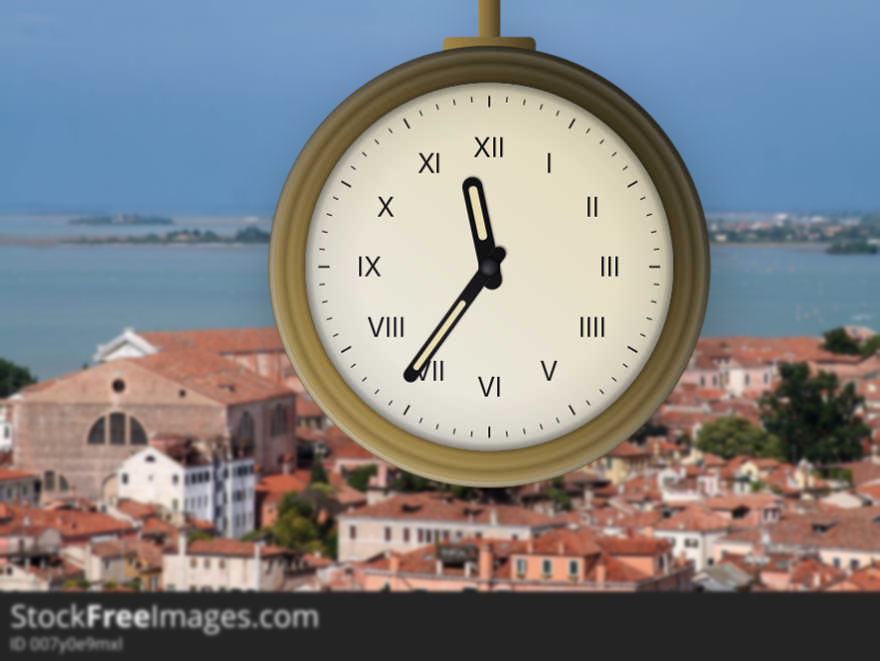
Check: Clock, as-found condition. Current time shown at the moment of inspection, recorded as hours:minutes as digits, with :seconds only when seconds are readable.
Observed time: 11:36
